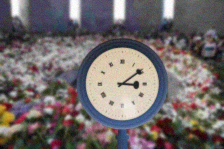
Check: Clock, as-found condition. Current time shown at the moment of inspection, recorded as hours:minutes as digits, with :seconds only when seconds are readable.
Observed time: 3:09
